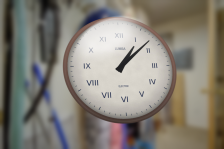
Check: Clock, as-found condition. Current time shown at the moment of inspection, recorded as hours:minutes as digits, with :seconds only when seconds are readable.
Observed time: 1:08
